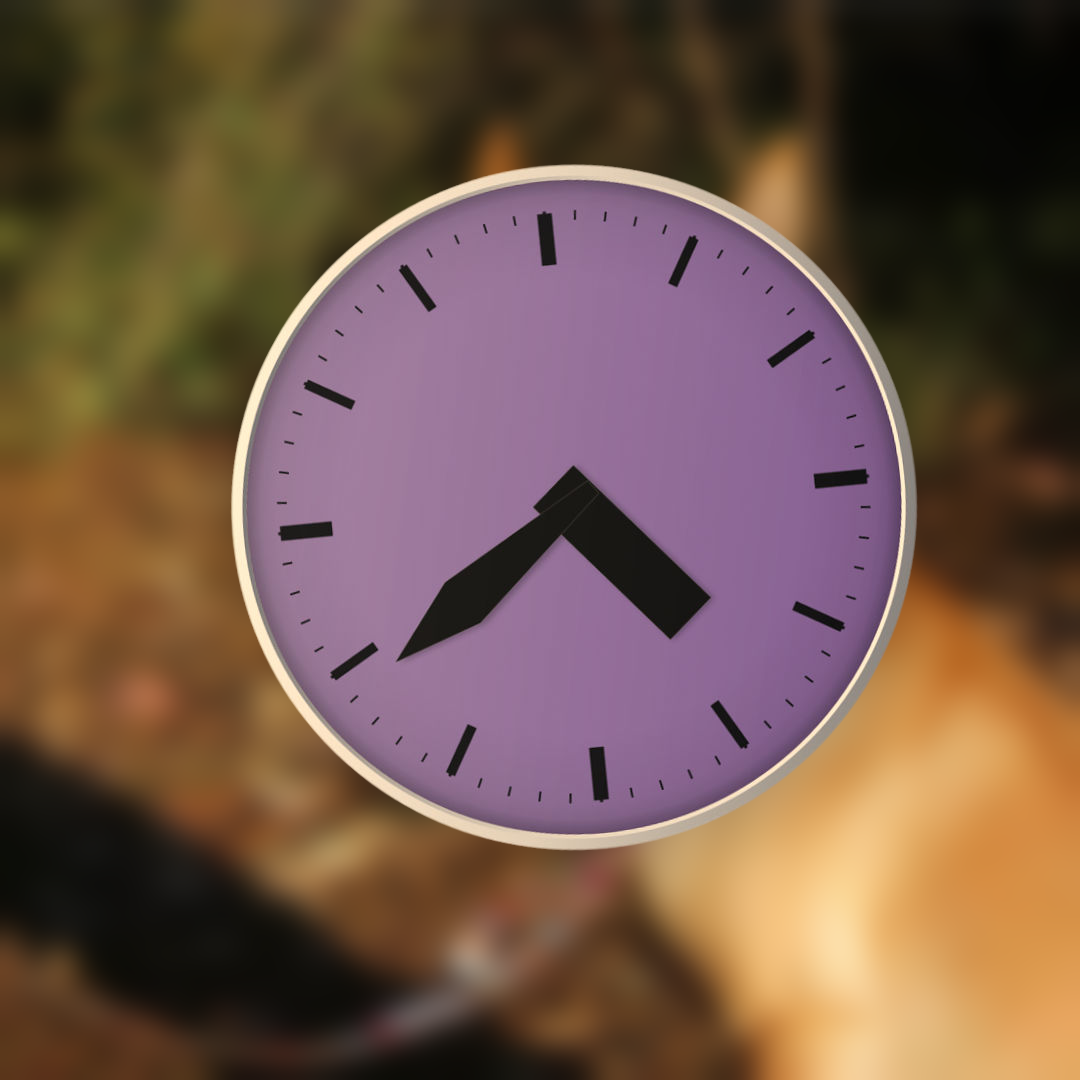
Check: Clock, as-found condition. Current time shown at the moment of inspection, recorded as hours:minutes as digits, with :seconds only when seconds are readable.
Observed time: 4:39
